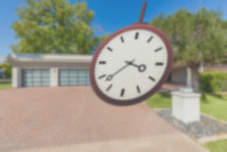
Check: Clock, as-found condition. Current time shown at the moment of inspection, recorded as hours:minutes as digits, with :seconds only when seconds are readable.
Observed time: 3:38
